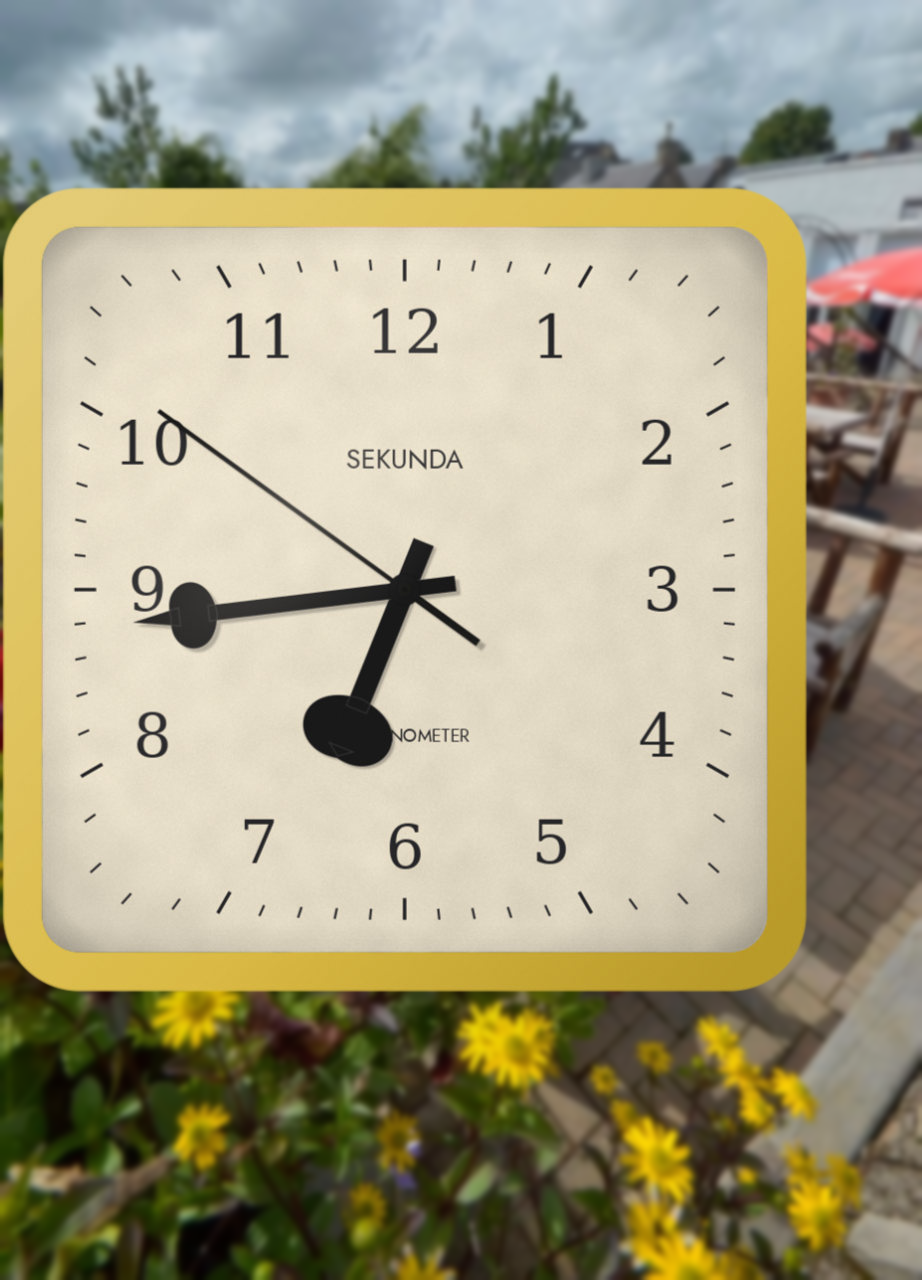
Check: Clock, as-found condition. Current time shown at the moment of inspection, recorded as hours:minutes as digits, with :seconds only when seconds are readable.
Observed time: 6:43:51
